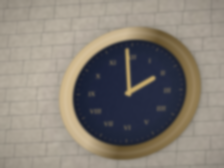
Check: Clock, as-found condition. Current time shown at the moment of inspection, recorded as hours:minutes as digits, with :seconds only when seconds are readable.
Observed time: 1:59
